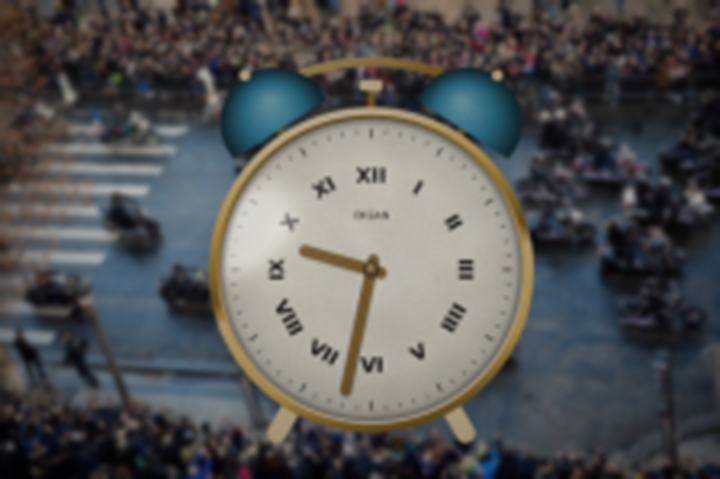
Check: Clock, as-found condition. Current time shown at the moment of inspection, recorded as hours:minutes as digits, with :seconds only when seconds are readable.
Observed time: 9:32
